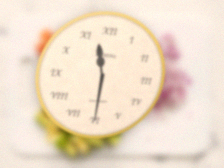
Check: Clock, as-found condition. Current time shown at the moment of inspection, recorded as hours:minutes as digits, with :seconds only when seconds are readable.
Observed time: 11:30
